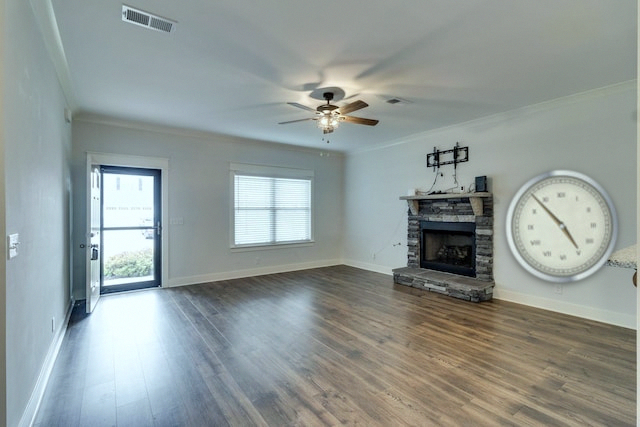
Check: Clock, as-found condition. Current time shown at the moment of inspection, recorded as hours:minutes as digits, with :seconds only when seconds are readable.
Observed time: 4:53
